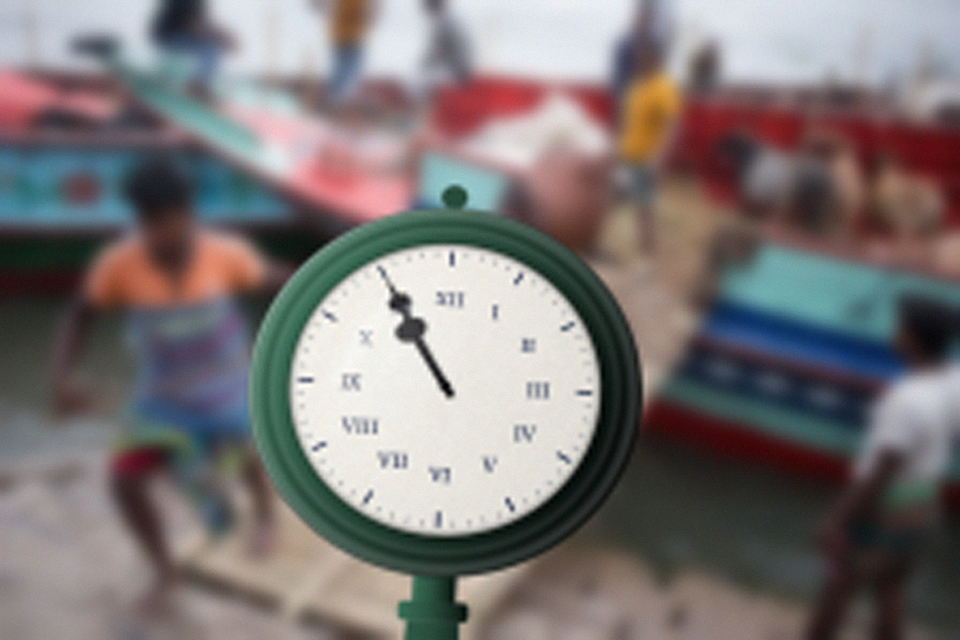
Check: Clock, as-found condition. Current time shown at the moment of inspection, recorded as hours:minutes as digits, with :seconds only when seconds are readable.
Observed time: 10:55
